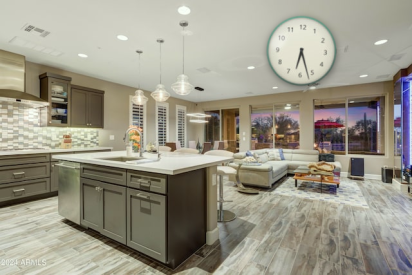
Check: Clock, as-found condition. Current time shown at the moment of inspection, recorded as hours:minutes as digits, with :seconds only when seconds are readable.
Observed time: 6:27
